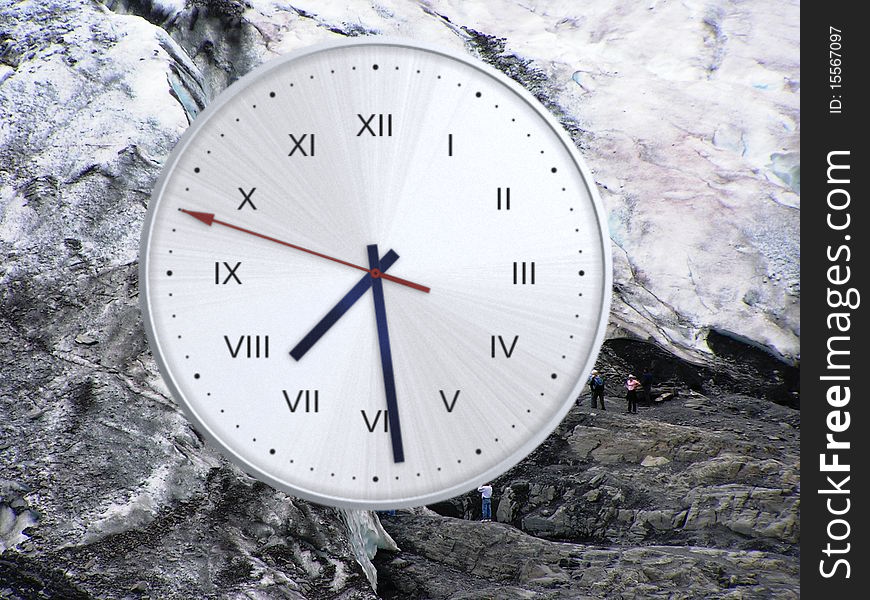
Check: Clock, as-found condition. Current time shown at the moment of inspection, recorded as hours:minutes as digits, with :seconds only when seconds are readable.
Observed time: 7:28:48
